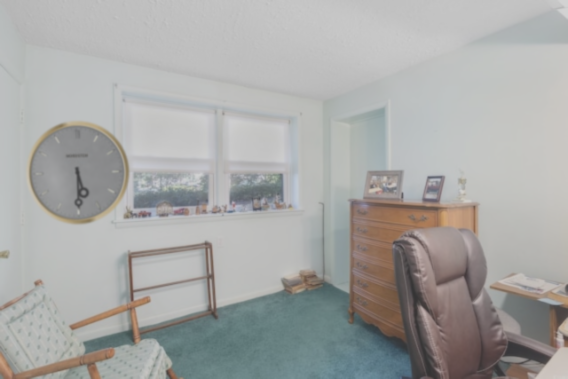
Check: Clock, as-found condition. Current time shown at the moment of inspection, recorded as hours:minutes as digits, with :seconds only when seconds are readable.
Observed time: 5:30
